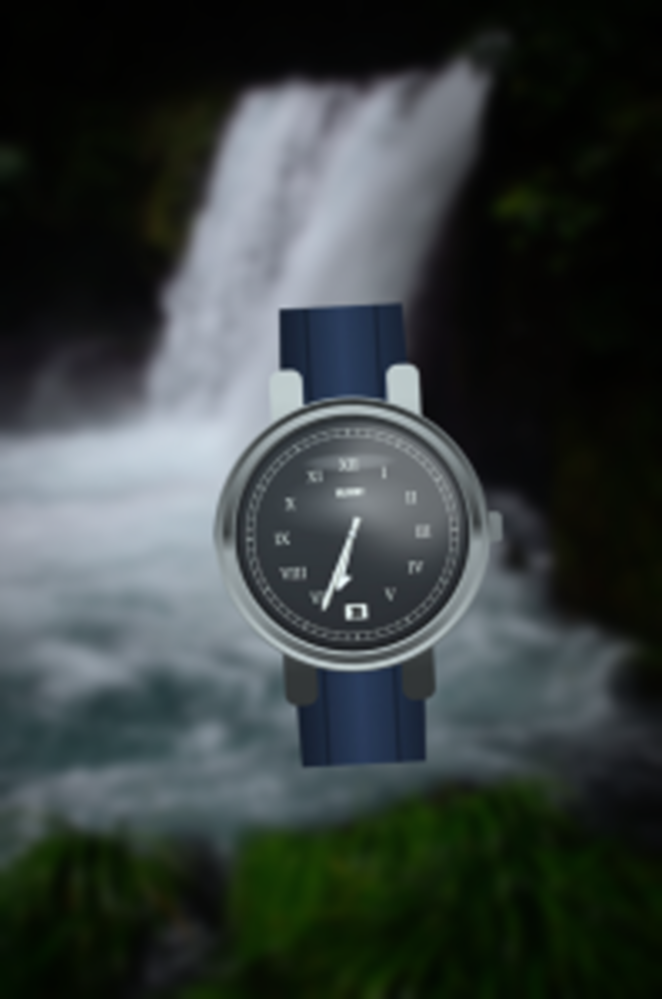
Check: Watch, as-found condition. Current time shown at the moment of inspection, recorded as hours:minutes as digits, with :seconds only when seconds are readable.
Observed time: 6:34
